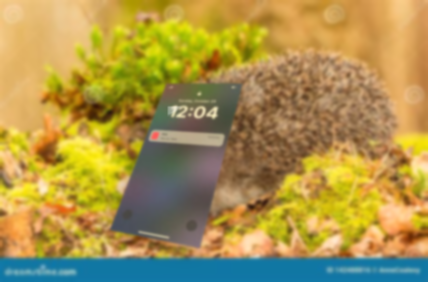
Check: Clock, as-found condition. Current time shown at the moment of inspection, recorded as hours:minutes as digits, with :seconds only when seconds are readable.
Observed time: 12:04
